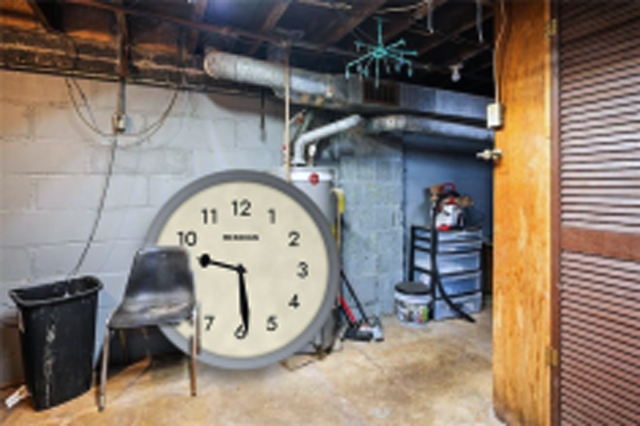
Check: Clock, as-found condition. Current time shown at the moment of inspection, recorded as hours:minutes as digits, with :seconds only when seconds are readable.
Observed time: 9:29
